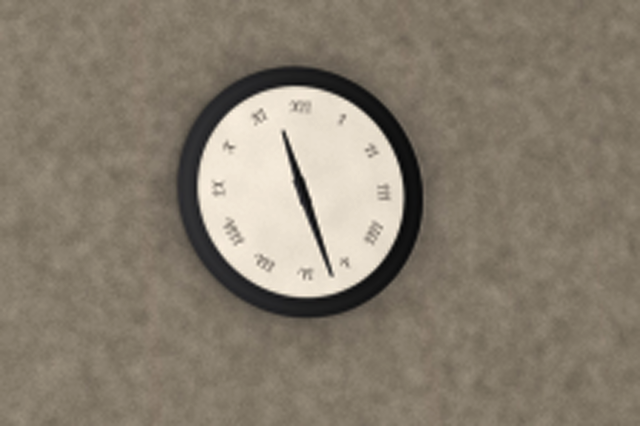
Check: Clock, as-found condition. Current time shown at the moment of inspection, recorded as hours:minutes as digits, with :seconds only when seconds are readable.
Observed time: 11:27
